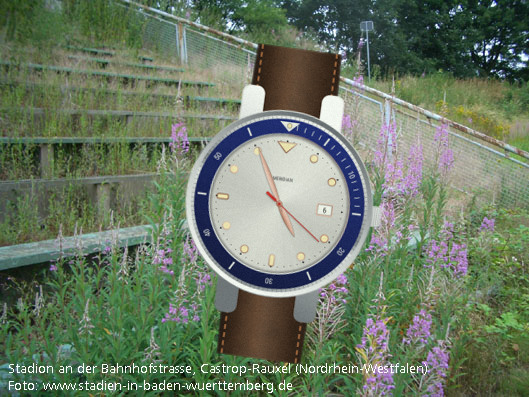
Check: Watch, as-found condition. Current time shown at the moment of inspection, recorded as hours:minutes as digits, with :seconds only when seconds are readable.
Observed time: 4:55:21
